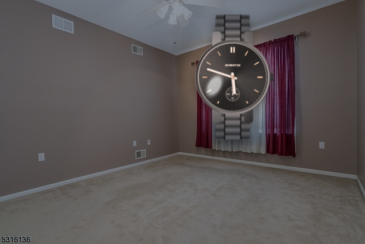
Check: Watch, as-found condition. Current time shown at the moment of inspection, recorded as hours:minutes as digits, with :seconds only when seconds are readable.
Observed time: 5:48
